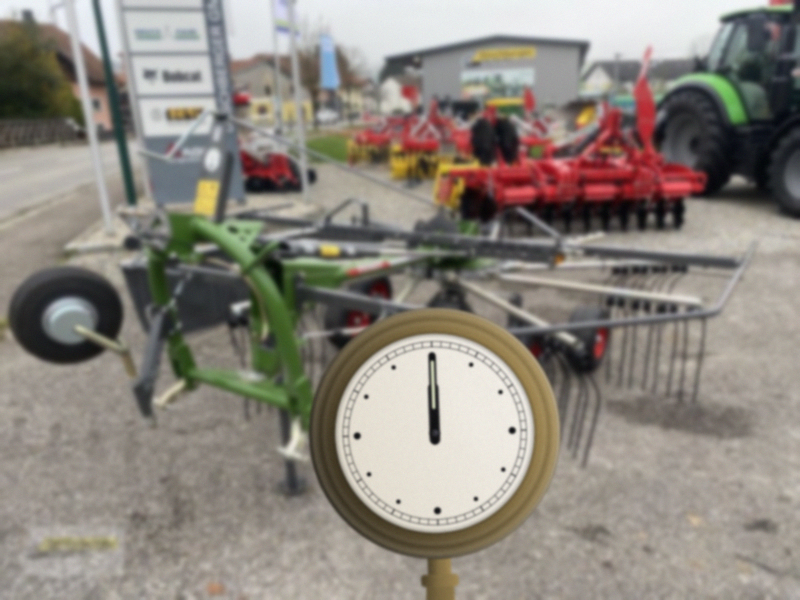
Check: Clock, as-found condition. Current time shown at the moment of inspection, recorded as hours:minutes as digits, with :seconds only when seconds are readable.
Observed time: 12:00
